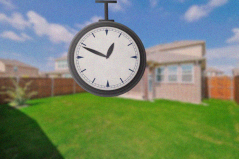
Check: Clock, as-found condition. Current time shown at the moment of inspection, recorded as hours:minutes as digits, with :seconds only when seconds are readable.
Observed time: 12:49
